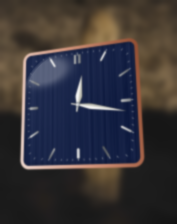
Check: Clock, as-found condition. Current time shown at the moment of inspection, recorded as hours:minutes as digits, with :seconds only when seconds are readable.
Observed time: 12:17
